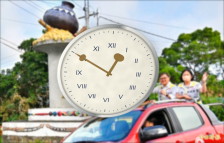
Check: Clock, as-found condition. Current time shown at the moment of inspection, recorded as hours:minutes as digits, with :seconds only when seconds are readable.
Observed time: 12:50
